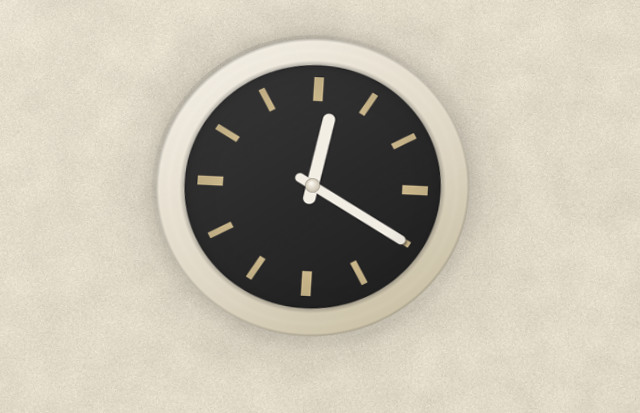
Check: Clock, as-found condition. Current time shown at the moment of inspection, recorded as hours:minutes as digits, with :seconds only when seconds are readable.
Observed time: 12:20
